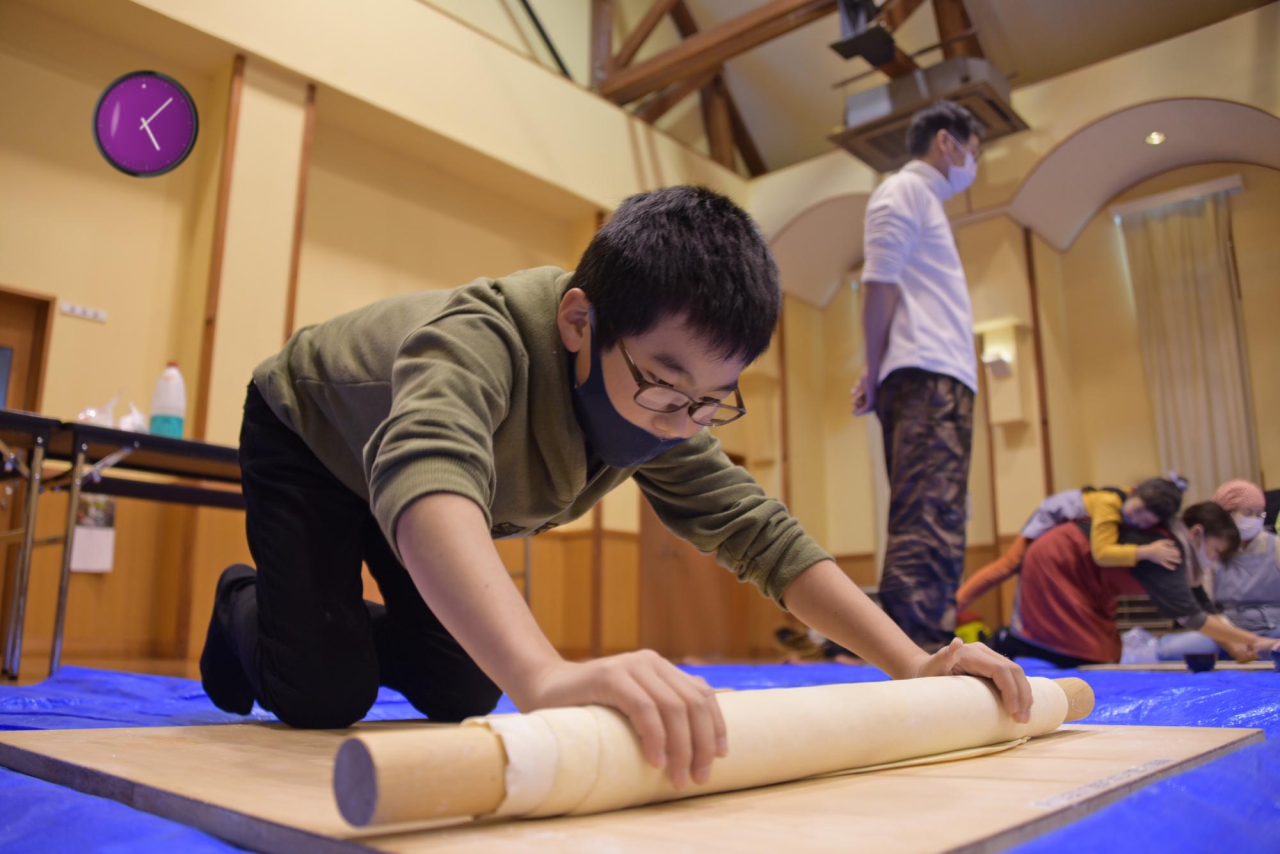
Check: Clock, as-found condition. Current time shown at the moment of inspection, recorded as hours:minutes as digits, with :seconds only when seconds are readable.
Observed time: 5:08
